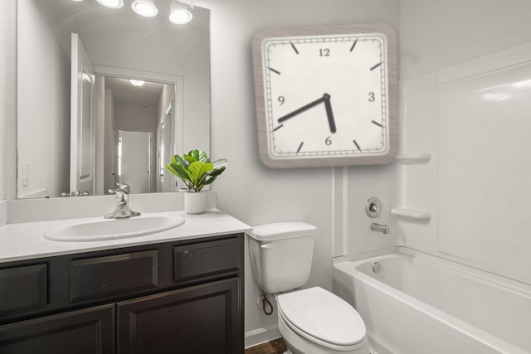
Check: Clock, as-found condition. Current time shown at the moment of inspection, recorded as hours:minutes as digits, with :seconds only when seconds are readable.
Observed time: 5:41
